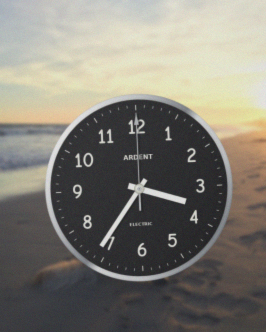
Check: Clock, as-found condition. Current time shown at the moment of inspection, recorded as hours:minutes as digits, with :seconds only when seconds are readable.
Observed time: 3:36:00
